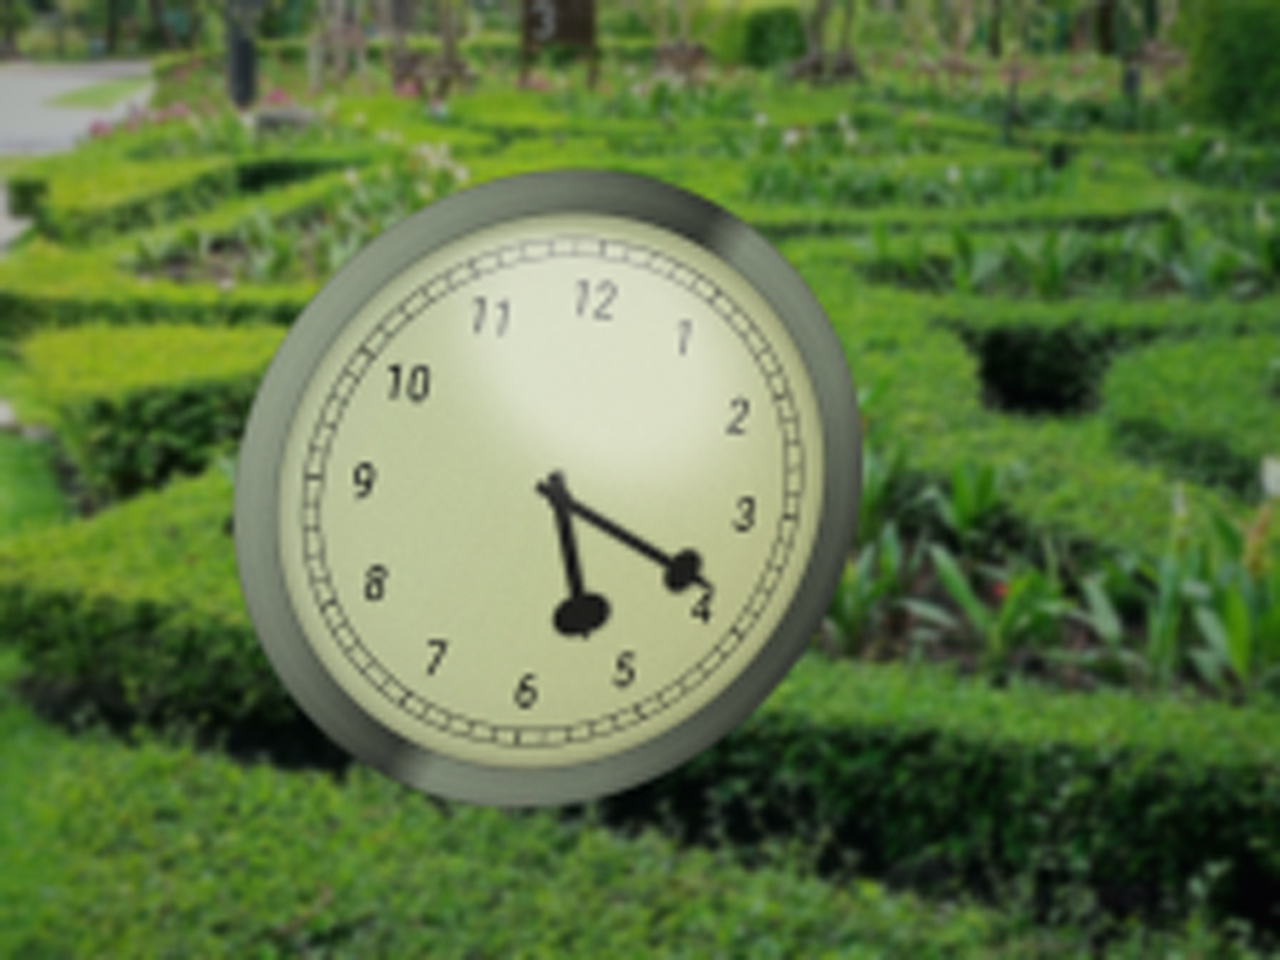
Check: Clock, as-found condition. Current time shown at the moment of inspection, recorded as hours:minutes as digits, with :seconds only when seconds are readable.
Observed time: 5:19
